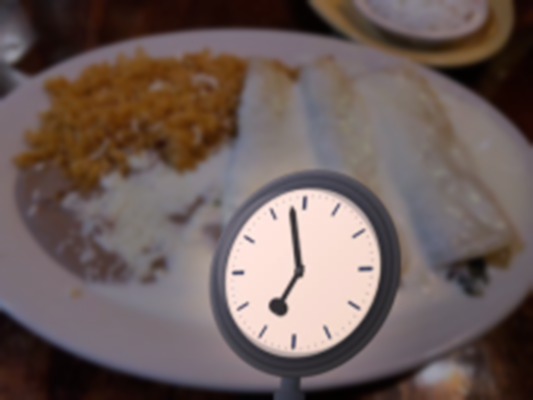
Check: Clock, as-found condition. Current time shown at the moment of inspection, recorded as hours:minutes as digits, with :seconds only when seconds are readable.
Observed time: 6:58
